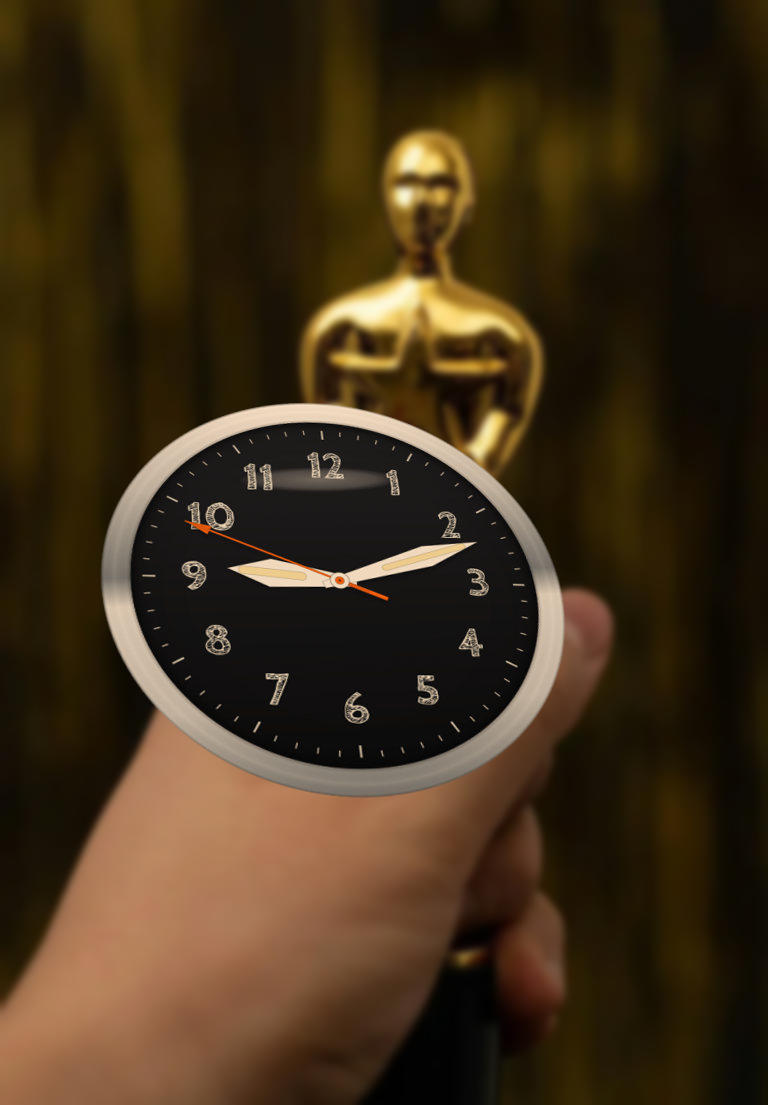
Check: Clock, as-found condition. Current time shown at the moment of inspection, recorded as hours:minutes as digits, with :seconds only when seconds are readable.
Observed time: 9:11:49
